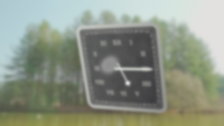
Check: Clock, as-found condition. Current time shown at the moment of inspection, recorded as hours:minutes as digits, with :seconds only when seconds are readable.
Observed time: 5:15
